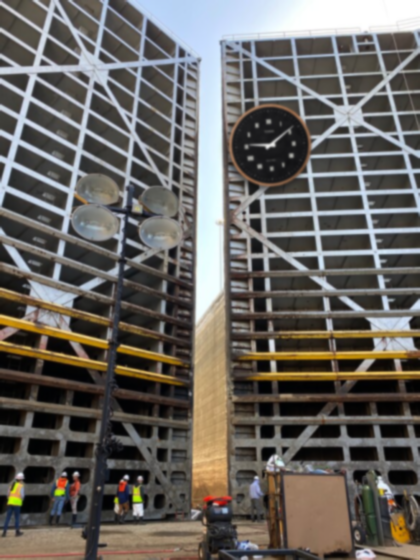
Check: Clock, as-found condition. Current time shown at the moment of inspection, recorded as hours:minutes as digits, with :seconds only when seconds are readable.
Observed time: 9:09
